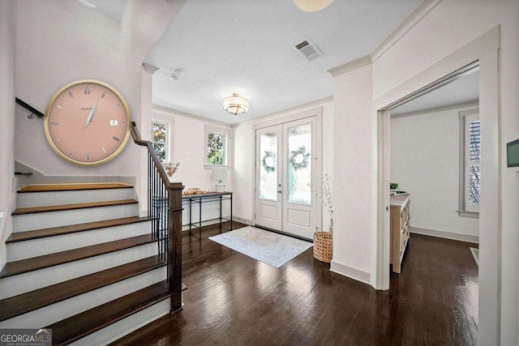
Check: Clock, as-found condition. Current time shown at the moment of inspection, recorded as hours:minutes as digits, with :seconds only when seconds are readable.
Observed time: 1:04
